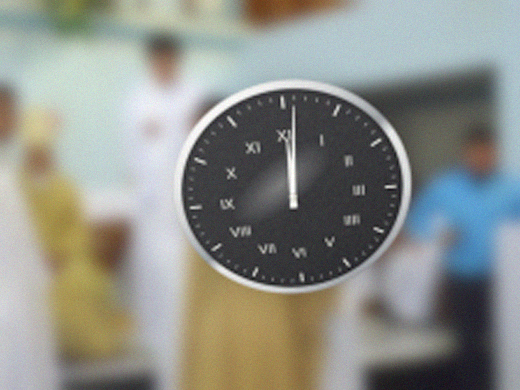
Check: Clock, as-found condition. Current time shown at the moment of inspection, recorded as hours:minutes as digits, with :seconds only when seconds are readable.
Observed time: 12:01
